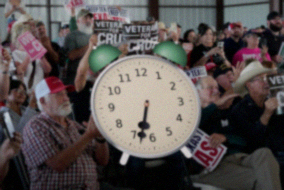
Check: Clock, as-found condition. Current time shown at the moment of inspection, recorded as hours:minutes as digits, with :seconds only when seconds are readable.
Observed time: 6:33
